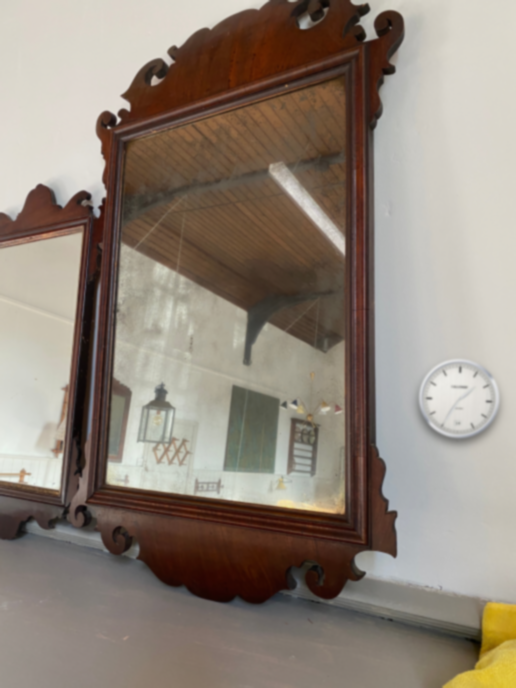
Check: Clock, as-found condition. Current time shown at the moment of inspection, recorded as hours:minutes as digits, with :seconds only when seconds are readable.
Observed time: 1:35
